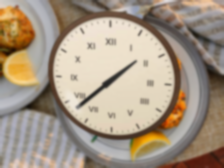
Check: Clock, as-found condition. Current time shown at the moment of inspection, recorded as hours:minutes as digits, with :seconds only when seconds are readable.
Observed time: 1:38
